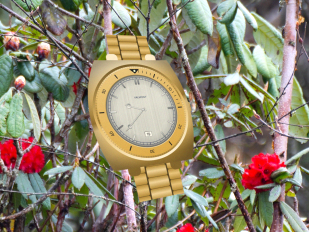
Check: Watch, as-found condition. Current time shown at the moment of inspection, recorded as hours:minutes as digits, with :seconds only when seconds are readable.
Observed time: 9:38
